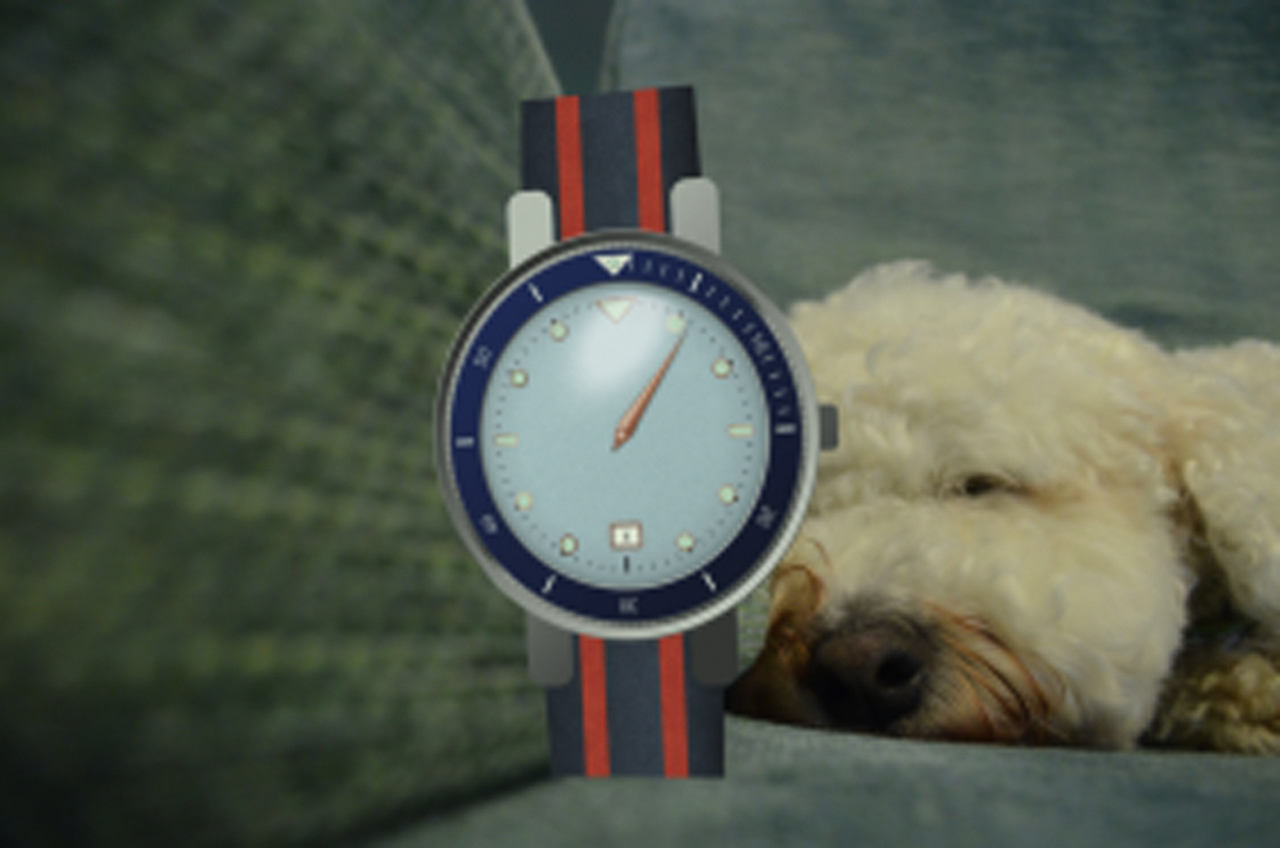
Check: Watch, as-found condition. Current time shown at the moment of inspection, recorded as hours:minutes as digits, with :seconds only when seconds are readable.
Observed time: 1:06
